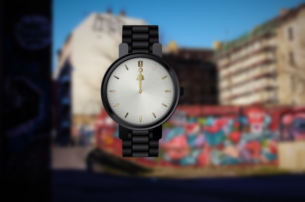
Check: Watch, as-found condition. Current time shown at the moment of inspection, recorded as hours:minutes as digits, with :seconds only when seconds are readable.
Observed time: 12:00
